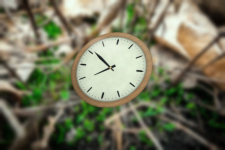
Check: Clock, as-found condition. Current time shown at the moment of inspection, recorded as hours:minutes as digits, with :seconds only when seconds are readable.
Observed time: 7:51
